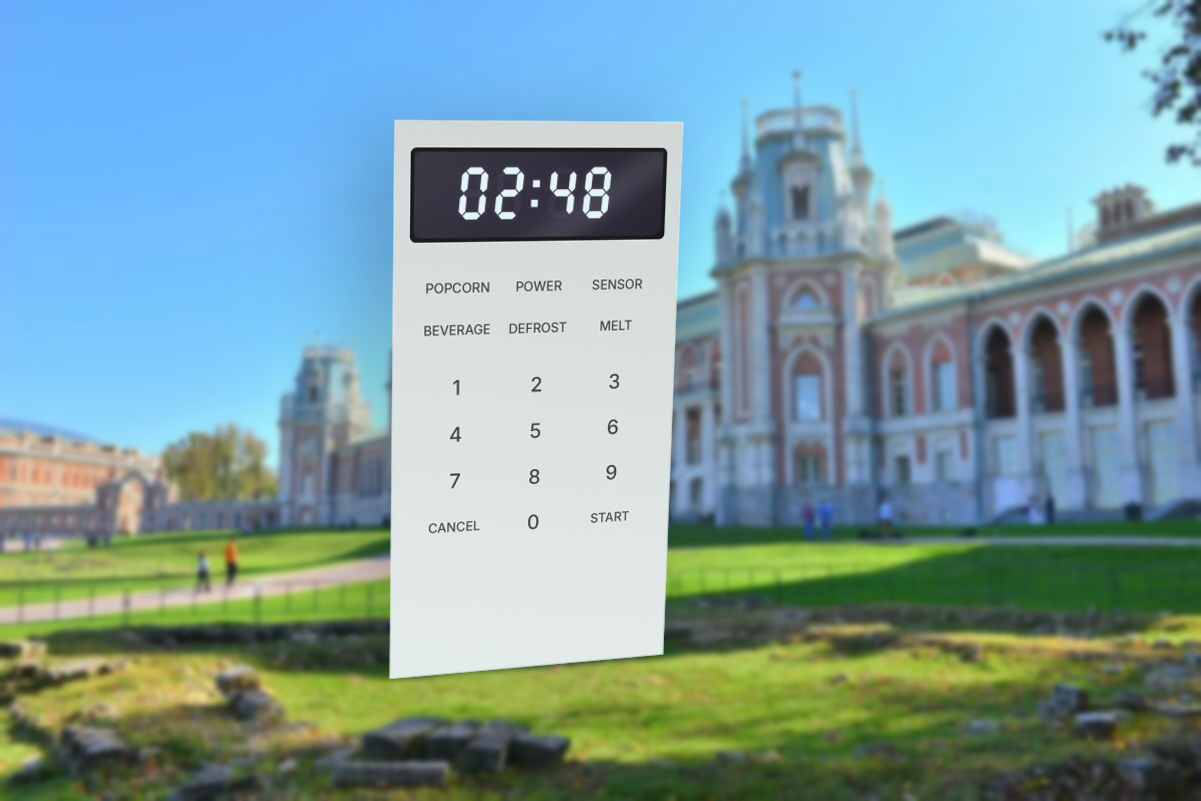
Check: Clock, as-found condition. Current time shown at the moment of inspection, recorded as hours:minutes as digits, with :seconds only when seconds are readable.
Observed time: 2:48
